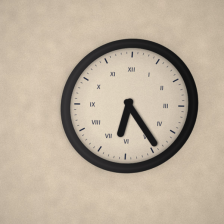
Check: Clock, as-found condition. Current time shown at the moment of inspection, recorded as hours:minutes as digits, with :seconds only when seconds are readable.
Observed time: 6:24
